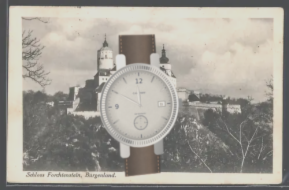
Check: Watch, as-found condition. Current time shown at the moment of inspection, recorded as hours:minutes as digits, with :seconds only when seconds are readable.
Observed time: 11:50
